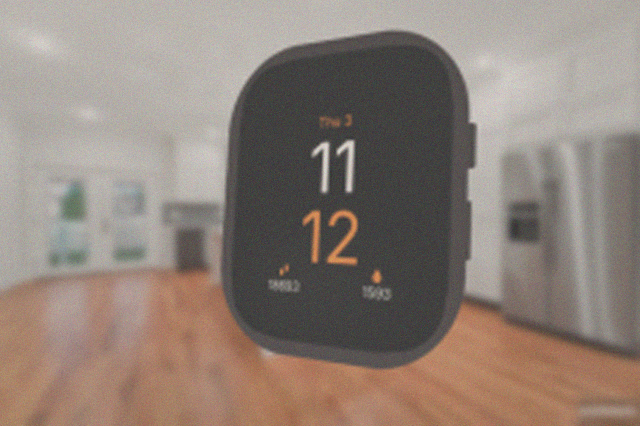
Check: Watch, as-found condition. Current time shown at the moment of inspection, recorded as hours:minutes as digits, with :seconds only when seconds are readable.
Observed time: 11:12
